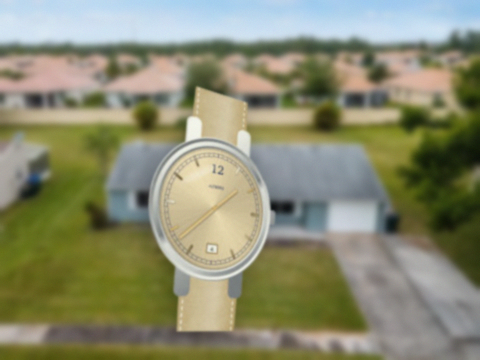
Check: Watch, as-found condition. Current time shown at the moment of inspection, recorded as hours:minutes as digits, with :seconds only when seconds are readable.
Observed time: 1:38
